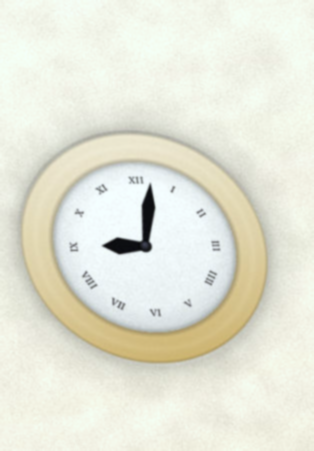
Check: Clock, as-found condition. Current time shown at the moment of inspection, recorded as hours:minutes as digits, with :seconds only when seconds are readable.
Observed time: 9:02
